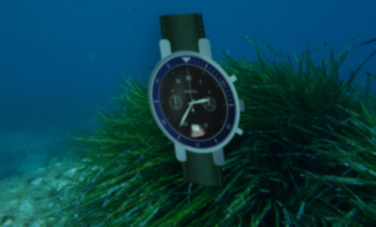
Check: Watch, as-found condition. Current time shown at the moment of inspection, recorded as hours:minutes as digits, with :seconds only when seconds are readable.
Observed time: 2:36
